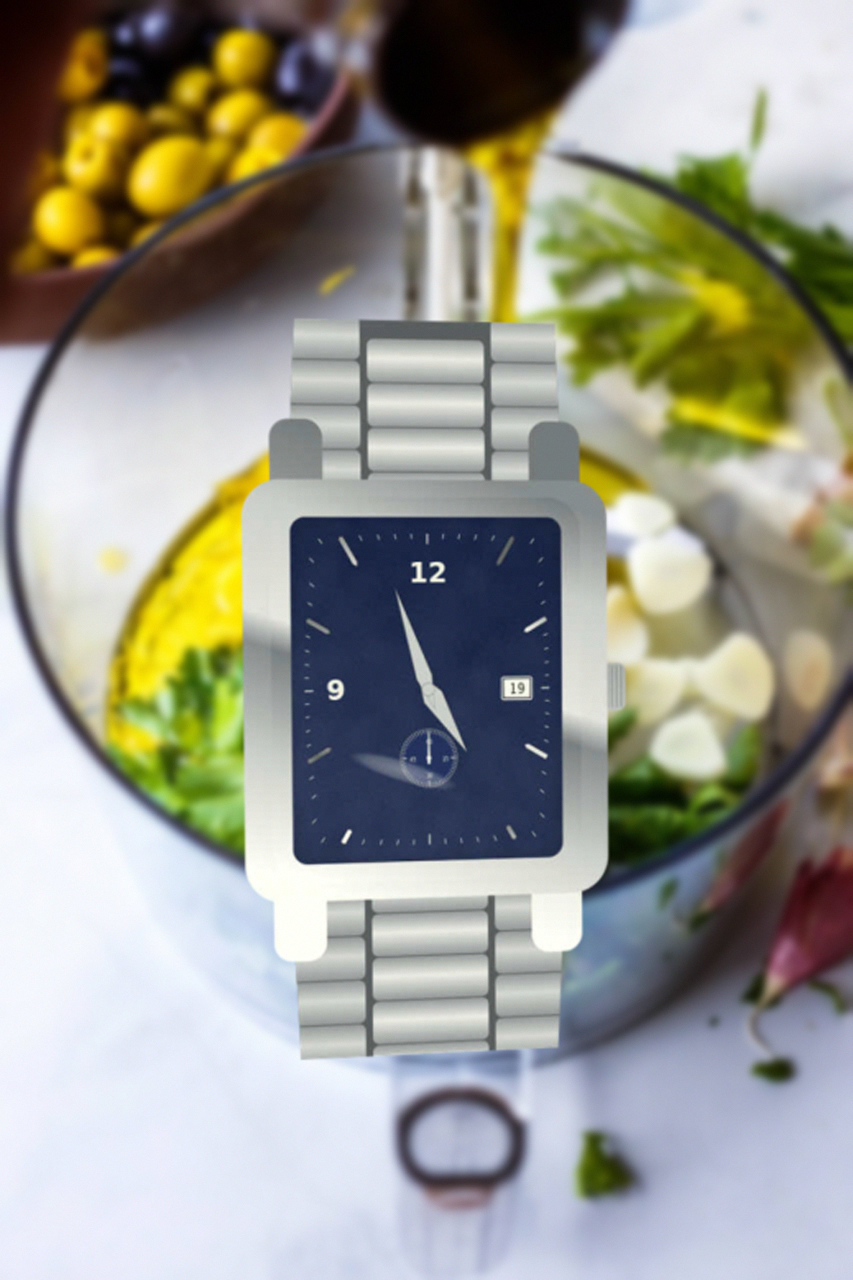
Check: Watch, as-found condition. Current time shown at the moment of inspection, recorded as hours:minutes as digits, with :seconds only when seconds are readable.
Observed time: 4:57
